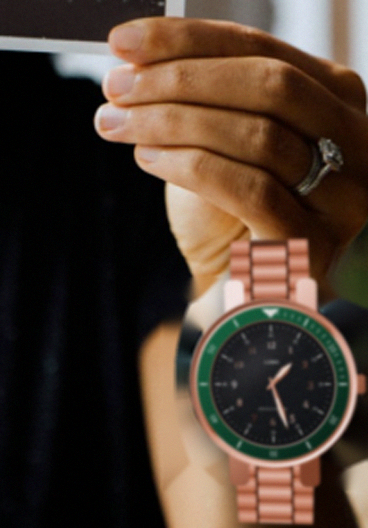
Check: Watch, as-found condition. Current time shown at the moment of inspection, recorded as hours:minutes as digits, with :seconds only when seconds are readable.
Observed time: 1:27
